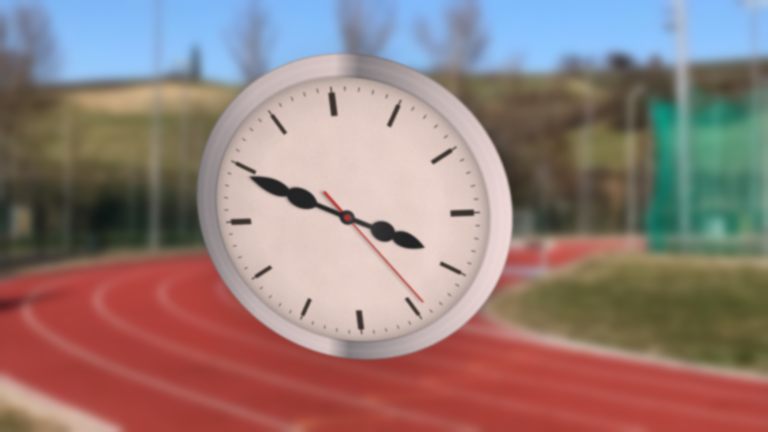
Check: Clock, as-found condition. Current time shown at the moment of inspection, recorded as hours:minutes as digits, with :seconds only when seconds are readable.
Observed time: 3:49:24
